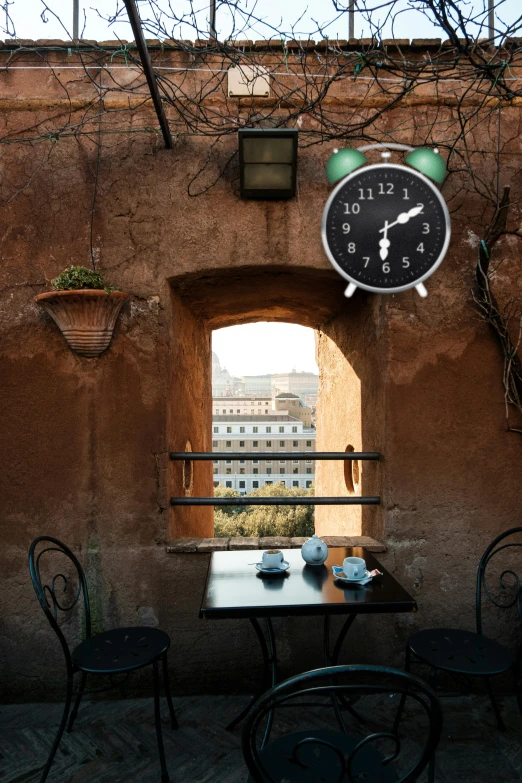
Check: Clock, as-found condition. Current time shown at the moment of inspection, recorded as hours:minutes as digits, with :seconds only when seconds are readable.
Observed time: 6:10
